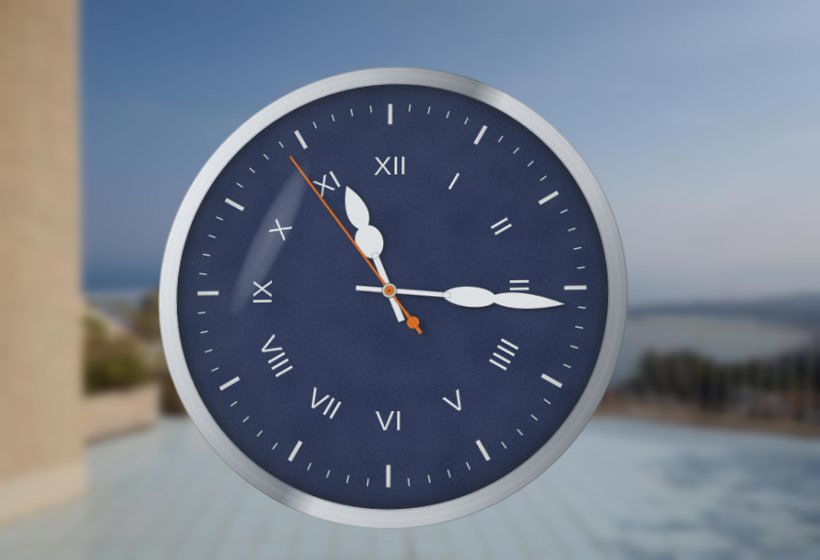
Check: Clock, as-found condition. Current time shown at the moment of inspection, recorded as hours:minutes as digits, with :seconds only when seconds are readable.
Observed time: 11:15:54
